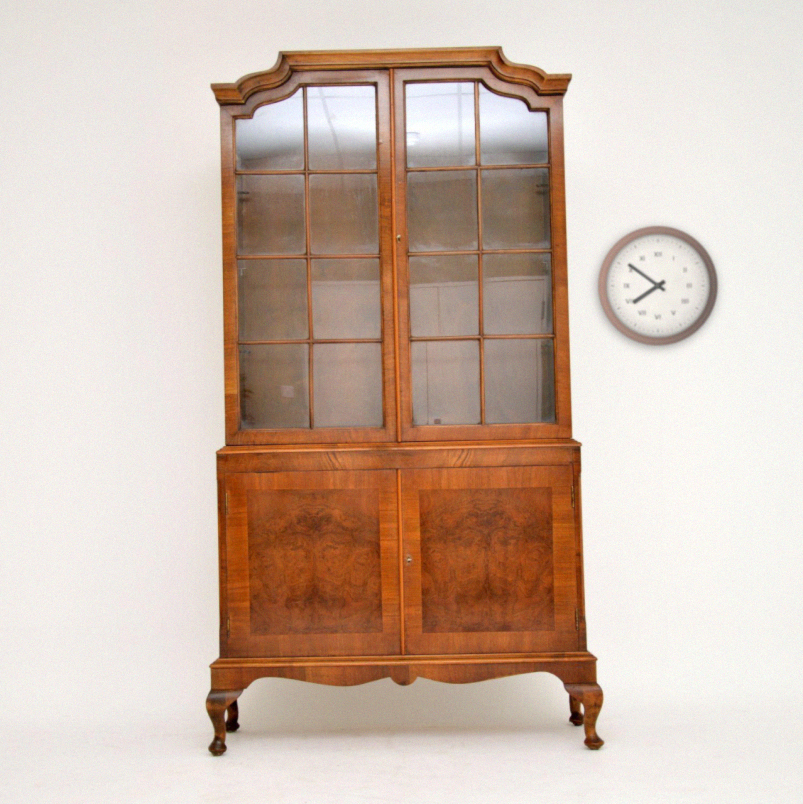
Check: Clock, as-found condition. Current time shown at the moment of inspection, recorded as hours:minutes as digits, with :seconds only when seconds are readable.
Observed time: 7:51
